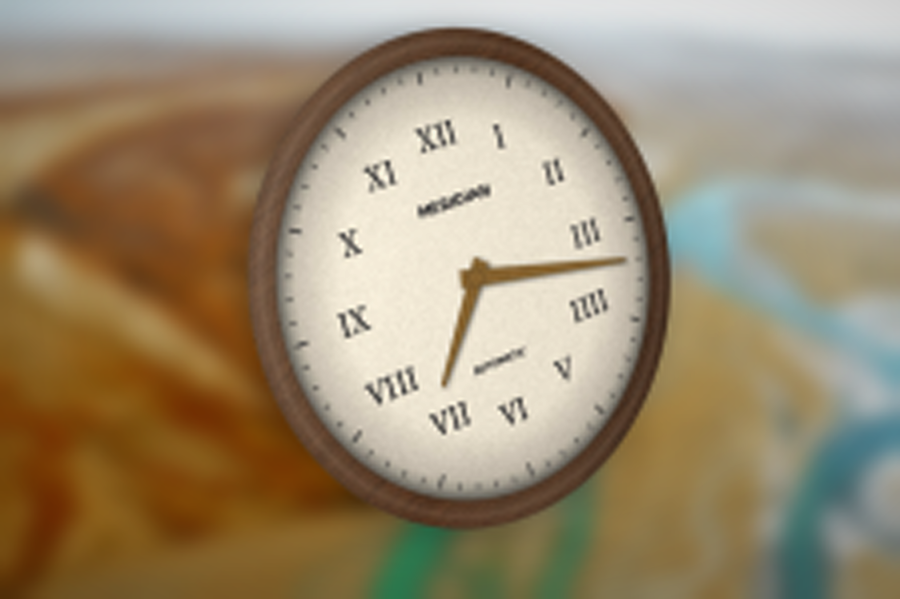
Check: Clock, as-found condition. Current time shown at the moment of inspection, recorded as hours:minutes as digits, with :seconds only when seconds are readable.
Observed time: 7:17
